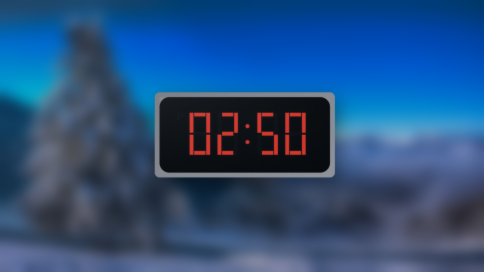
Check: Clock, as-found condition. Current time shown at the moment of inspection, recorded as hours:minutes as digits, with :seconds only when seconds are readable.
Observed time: 2:50
